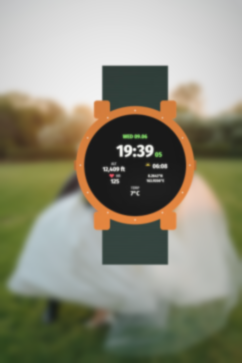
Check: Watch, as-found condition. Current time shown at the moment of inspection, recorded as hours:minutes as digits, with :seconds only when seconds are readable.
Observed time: 19:39
